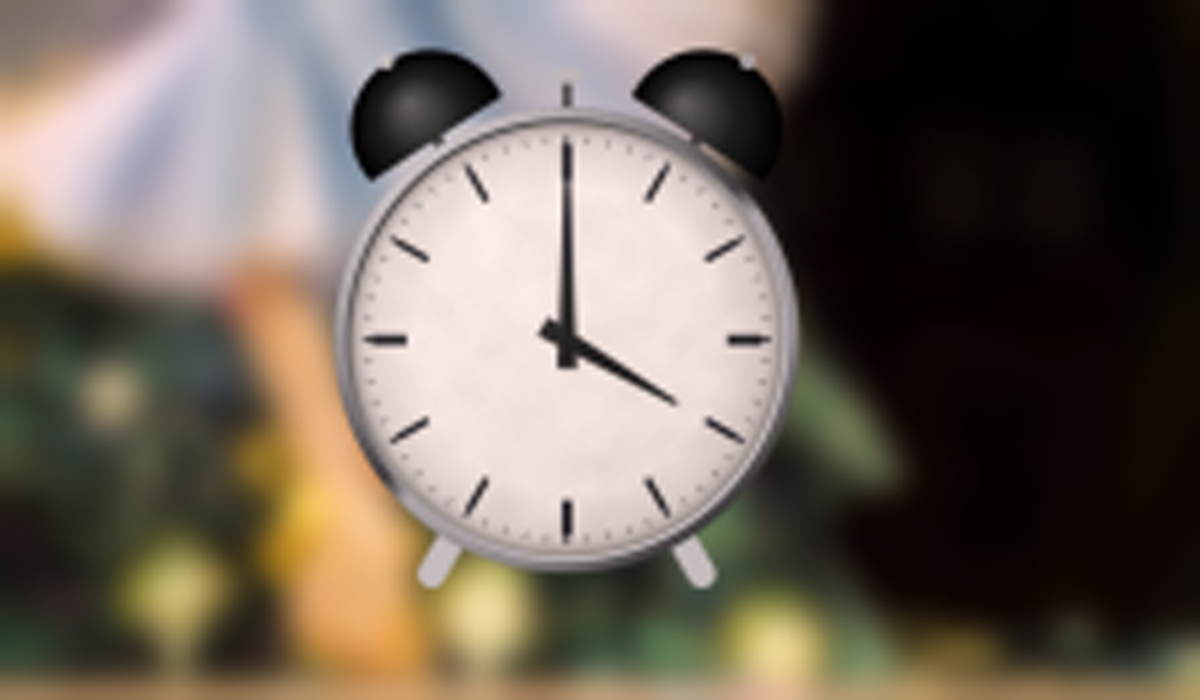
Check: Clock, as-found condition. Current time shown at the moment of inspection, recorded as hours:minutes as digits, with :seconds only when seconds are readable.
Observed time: 4:00
